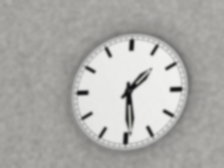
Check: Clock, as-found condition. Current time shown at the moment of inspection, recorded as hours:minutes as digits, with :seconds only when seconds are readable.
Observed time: 1:29
